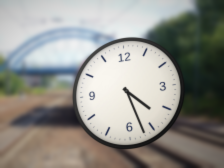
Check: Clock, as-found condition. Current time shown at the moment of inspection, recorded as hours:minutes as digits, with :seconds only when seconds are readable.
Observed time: 4:27
